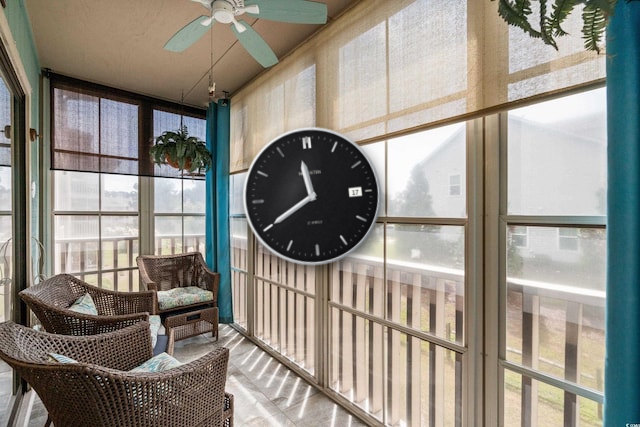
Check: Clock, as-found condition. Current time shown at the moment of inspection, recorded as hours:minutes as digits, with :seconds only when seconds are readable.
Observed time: 11:40
